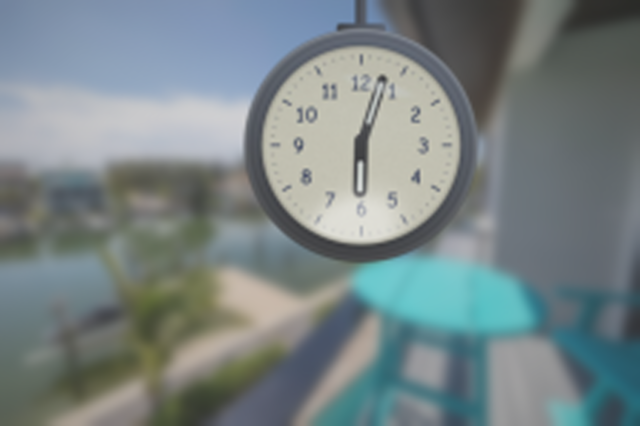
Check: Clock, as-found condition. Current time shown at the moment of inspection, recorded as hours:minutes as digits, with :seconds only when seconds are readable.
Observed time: 6:03
